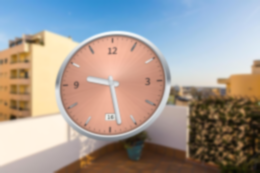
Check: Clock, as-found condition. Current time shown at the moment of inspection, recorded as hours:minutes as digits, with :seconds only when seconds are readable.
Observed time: 9:28
